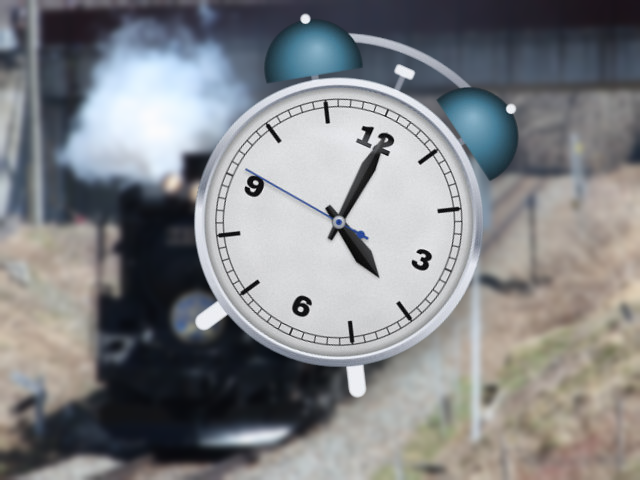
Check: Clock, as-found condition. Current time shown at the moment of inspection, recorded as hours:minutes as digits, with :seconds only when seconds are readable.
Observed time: 4:00:46
